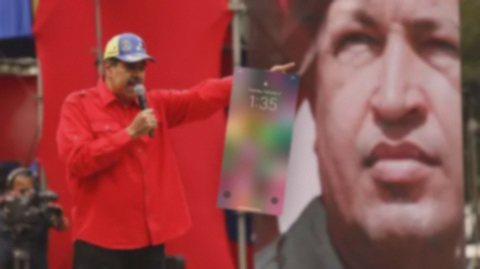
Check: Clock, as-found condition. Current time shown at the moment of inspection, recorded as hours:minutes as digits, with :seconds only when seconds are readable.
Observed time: 1:35
